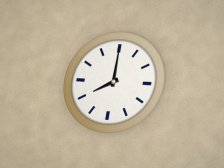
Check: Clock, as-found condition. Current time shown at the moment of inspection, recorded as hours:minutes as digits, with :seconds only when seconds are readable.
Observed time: 8:00
